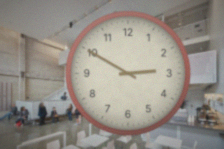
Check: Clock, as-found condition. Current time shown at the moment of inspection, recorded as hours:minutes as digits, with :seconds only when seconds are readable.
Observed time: 2:50
